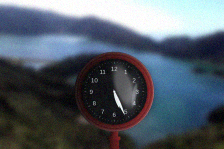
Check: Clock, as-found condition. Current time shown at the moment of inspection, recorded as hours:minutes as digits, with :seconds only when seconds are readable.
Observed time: 5:26
